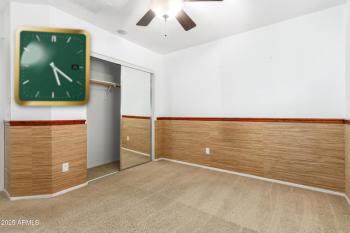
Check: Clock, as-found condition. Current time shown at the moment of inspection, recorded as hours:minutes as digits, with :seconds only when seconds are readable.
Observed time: 5:21
